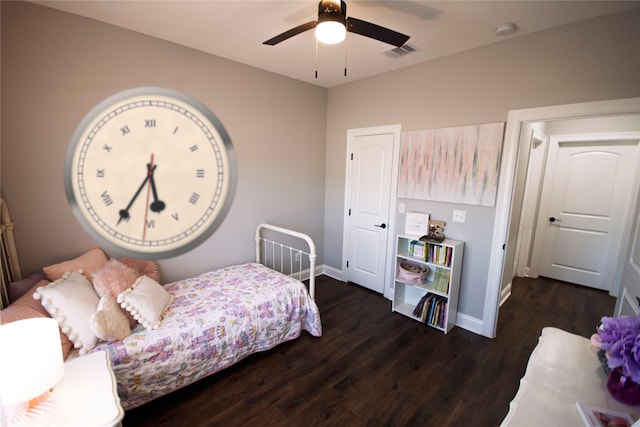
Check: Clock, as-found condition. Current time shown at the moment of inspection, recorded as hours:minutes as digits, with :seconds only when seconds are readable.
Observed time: 5:35:31
